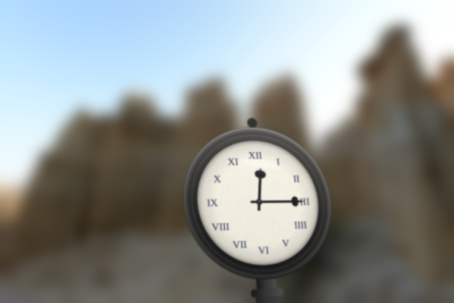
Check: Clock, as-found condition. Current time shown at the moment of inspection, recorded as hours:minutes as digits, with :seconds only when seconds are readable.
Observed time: 12:15
